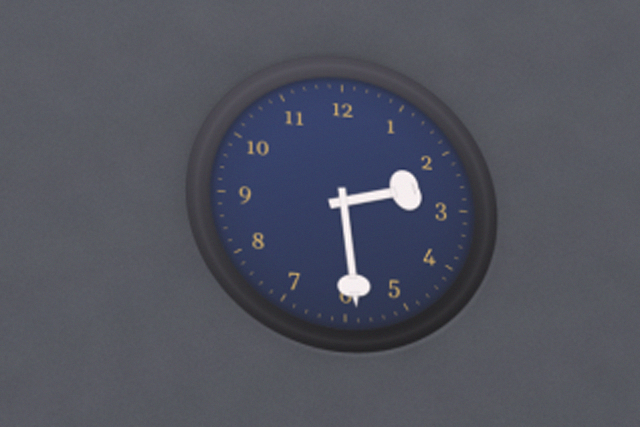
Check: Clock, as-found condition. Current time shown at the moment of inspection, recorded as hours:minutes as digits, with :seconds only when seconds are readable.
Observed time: 2:29
